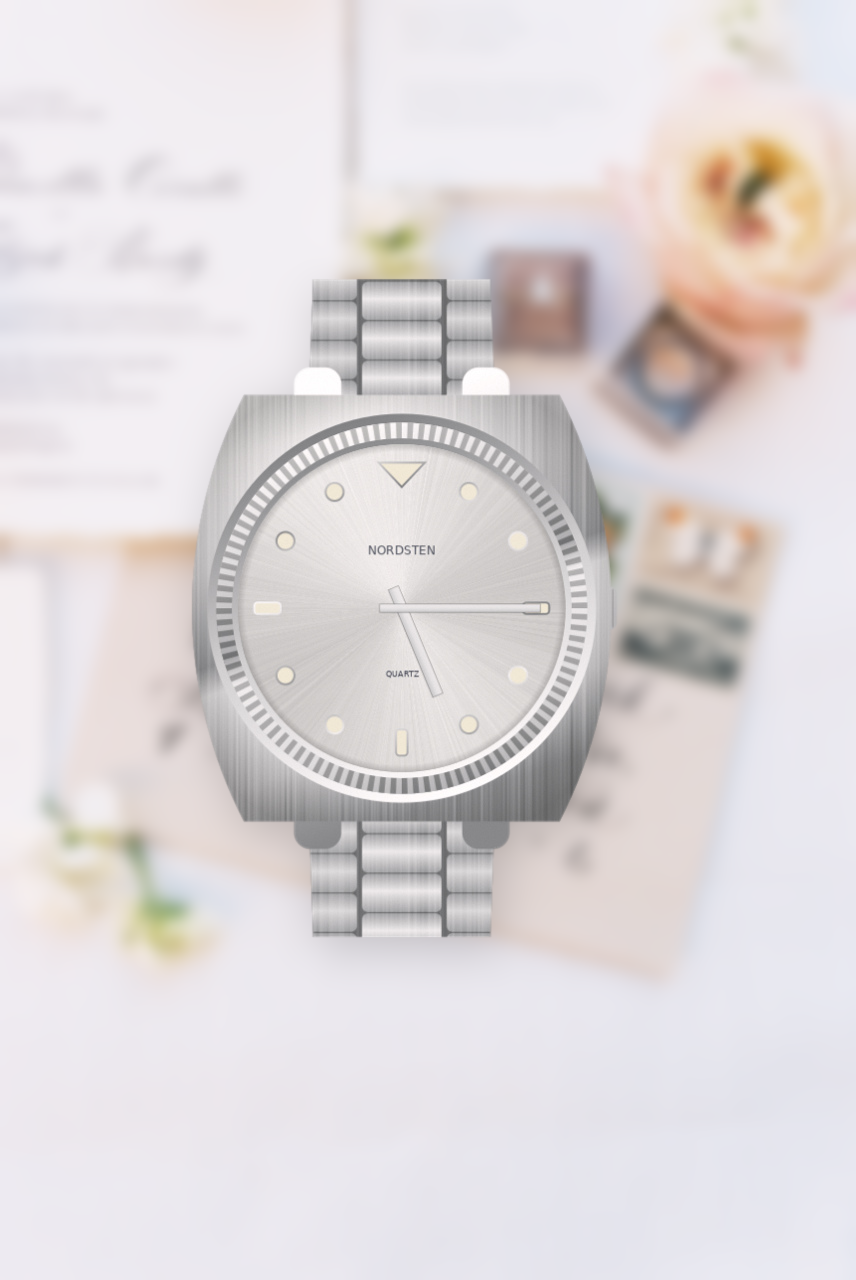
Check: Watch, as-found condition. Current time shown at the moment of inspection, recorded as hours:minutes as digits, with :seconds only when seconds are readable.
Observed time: 5:15
